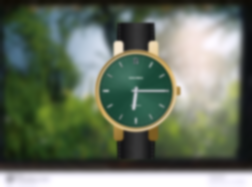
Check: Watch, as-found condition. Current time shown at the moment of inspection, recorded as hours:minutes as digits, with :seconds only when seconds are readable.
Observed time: 6:15
